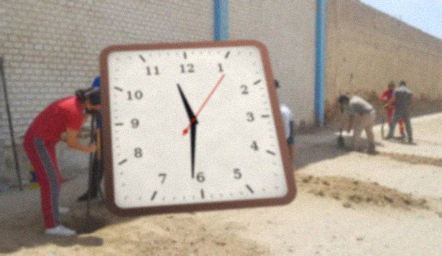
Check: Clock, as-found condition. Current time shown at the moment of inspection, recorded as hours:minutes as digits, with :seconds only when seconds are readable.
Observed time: 11:31:06
